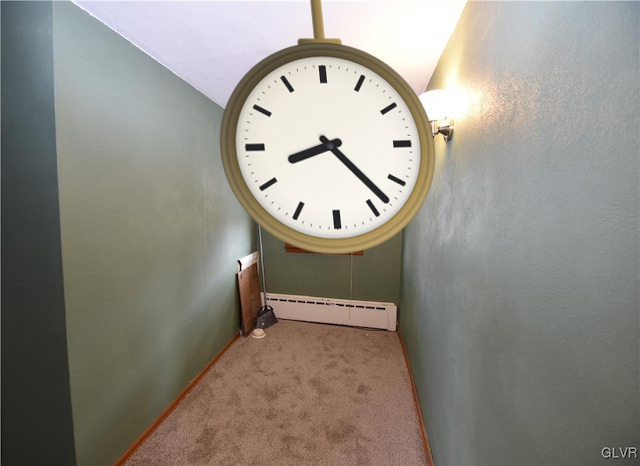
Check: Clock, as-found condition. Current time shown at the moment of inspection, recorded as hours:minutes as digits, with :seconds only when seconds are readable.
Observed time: 8:23
